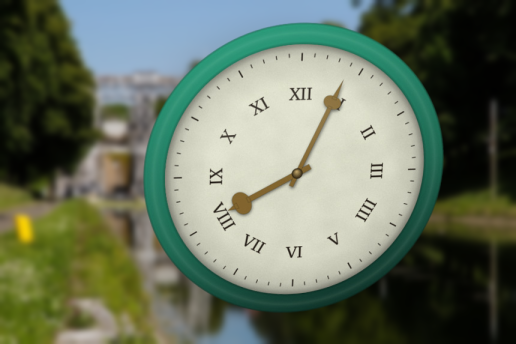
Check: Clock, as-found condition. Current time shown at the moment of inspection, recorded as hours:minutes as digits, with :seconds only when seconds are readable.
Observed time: 8:04
